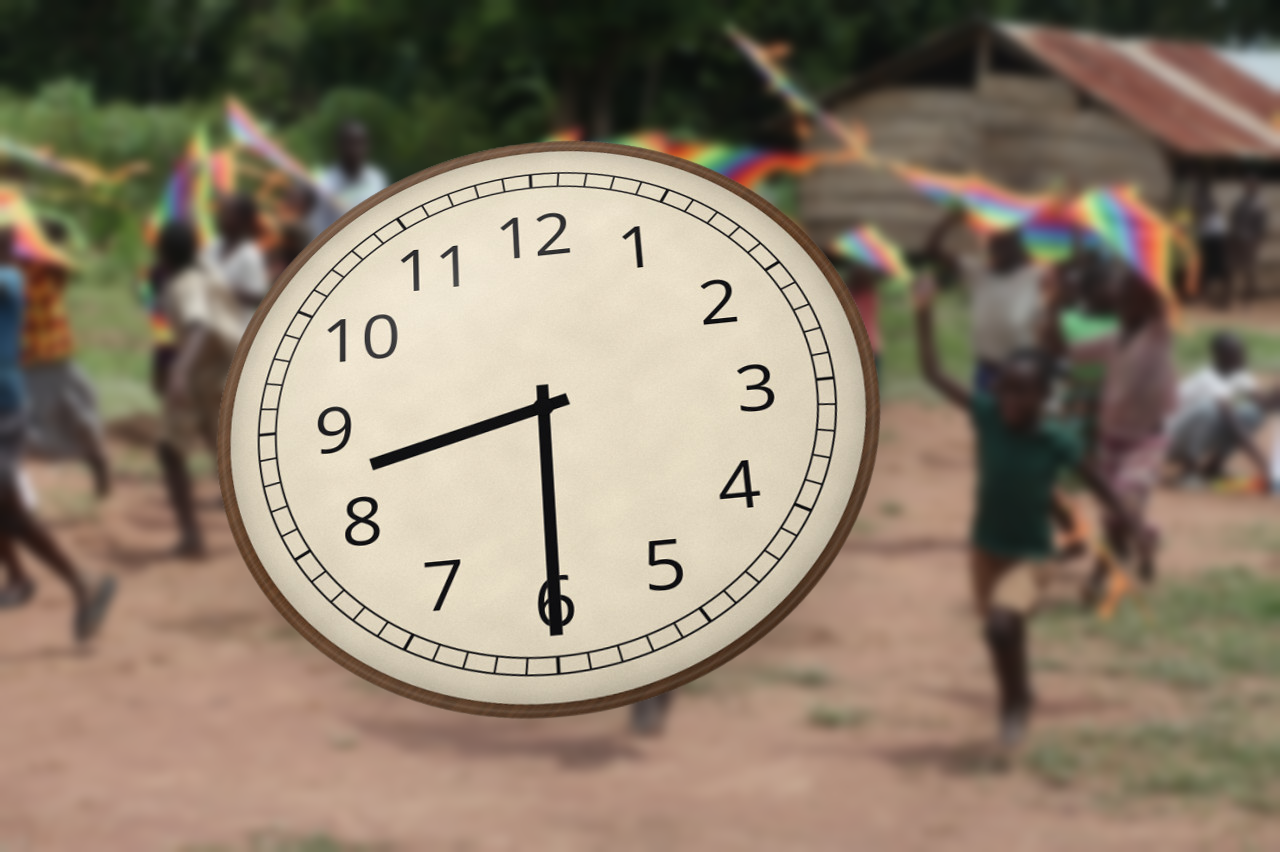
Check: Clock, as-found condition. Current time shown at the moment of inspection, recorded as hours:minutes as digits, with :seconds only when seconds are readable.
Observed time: 8:30
